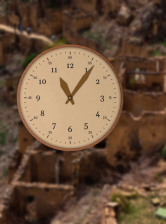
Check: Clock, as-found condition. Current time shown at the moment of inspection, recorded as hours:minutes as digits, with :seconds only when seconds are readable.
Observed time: 11:06
